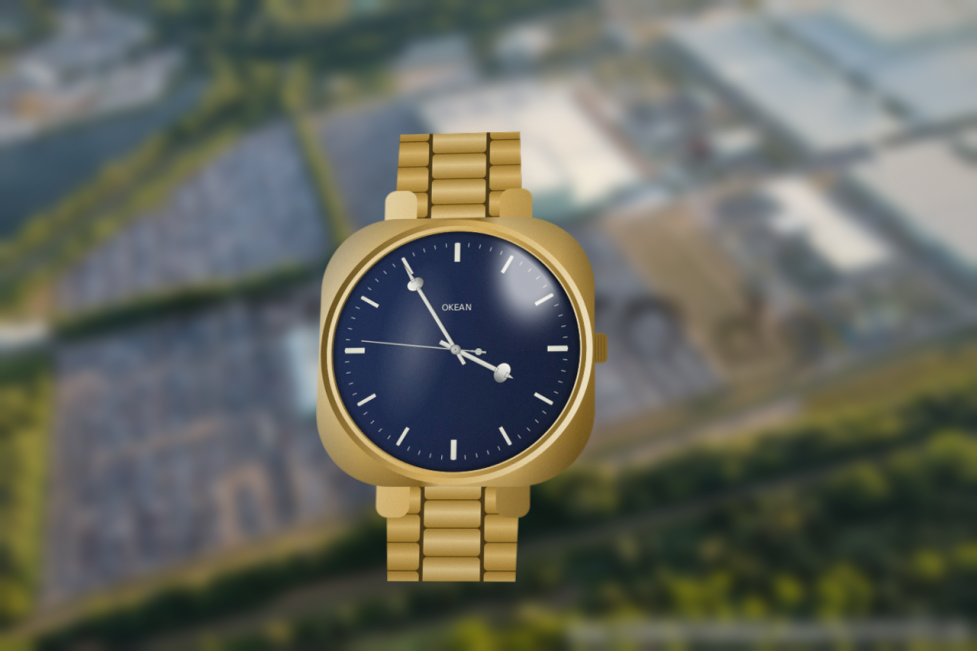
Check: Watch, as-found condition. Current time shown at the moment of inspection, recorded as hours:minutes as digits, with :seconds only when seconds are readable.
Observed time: 3:54:46
